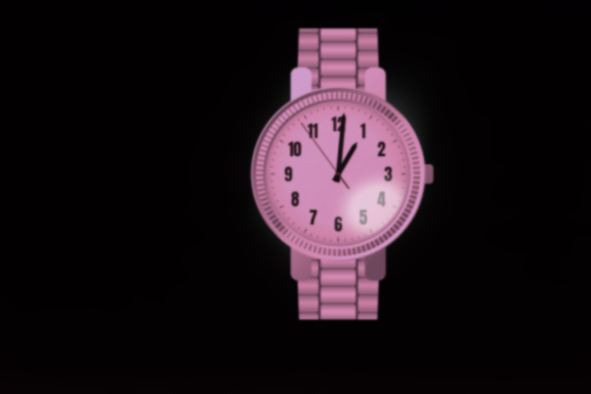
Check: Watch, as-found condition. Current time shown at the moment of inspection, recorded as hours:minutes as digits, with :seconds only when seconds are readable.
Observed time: 1:00:54
